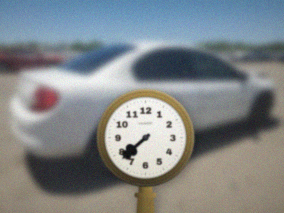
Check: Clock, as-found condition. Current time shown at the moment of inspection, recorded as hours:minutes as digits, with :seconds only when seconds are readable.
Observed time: 7:38
